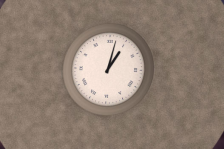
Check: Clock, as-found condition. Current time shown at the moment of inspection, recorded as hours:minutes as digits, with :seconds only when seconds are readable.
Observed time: 1:02
